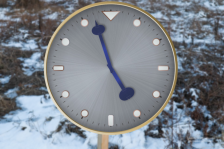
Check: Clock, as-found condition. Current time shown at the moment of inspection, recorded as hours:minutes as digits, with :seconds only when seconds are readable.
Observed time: 4:57
